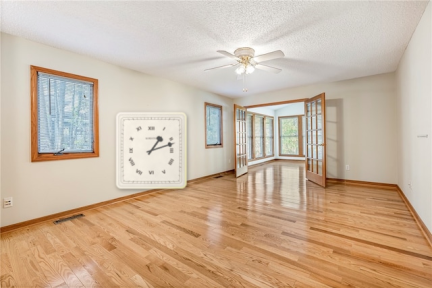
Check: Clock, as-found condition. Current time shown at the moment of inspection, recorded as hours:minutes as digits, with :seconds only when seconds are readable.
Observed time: 1:12
